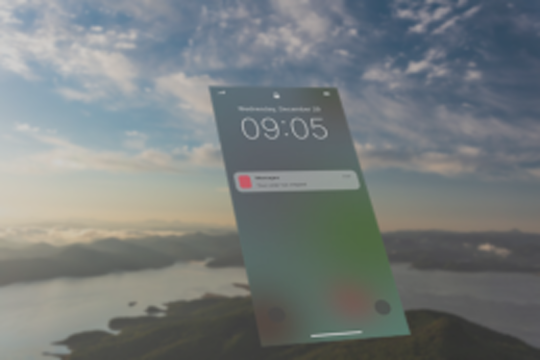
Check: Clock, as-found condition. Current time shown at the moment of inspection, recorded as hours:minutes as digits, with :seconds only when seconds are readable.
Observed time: 9:05
